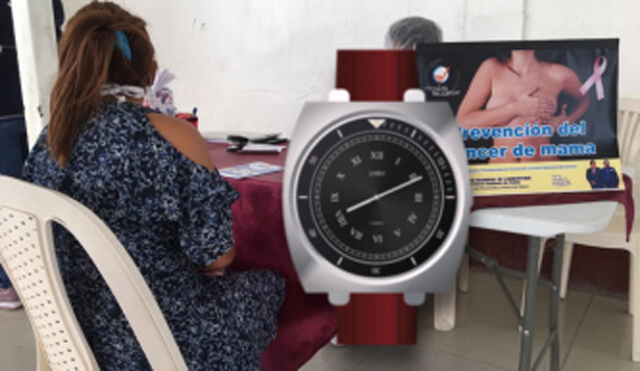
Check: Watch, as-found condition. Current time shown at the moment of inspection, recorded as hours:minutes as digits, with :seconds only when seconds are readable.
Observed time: 8:11
